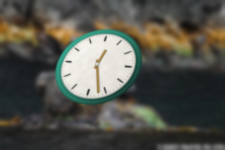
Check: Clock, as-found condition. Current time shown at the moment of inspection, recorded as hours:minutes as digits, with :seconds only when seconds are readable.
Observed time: 12:27
